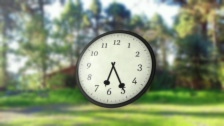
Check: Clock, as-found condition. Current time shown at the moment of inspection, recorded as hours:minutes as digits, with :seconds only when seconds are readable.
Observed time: 6:25
